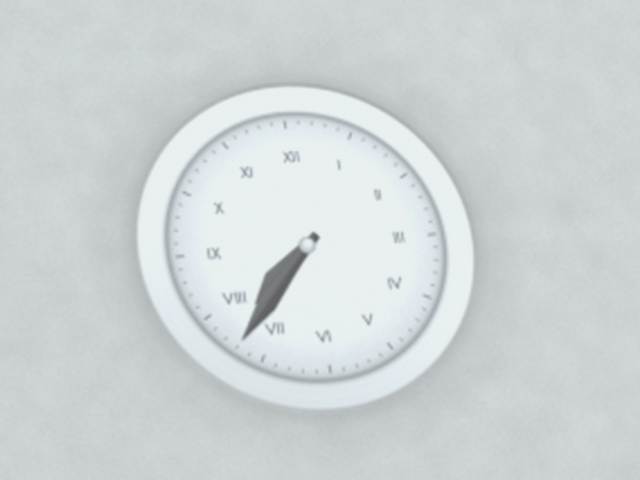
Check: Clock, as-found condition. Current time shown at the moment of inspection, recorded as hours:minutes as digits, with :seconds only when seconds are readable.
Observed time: 7:37
